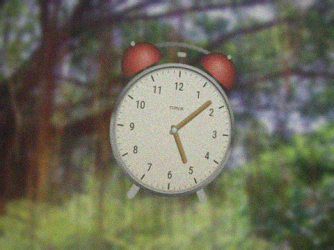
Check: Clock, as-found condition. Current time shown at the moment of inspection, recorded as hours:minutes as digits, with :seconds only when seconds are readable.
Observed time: 5:08
